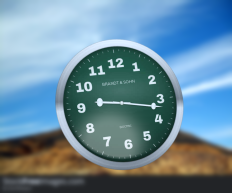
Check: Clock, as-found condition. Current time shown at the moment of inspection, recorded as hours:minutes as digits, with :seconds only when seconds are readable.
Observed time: 9:17
